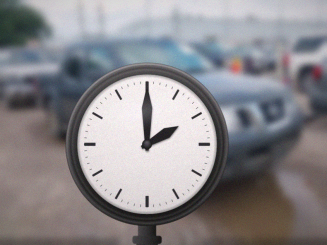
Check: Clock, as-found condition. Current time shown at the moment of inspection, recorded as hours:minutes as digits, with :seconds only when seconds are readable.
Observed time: 2:00
